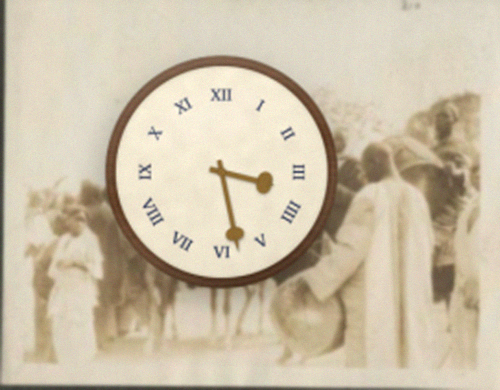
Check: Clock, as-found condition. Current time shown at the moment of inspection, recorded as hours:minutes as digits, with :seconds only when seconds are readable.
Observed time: 3:28
